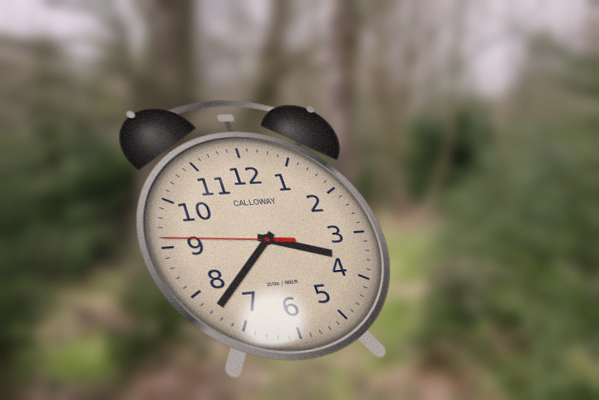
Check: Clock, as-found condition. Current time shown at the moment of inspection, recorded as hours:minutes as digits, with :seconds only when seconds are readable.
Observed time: 3:37:46
